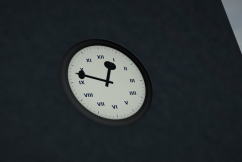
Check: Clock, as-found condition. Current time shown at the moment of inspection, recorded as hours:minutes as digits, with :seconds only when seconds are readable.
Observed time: 12:48
